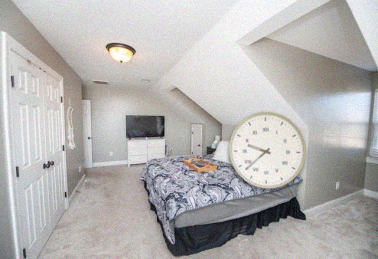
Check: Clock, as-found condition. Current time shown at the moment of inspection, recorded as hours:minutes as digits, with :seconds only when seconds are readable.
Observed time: 9:38
